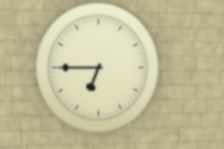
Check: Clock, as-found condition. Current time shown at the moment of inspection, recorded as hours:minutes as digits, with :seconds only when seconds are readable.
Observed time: 6:45
